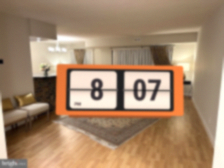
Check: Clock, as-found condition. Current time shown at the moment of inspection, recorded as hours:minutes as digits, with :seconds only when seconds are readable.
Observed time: 8:07
